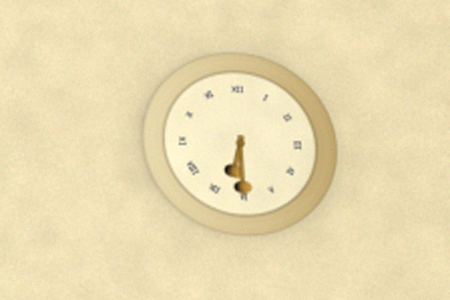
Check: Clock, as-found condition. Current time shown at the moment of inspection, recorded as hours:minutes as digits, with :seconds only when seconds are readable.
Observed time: 6:30
